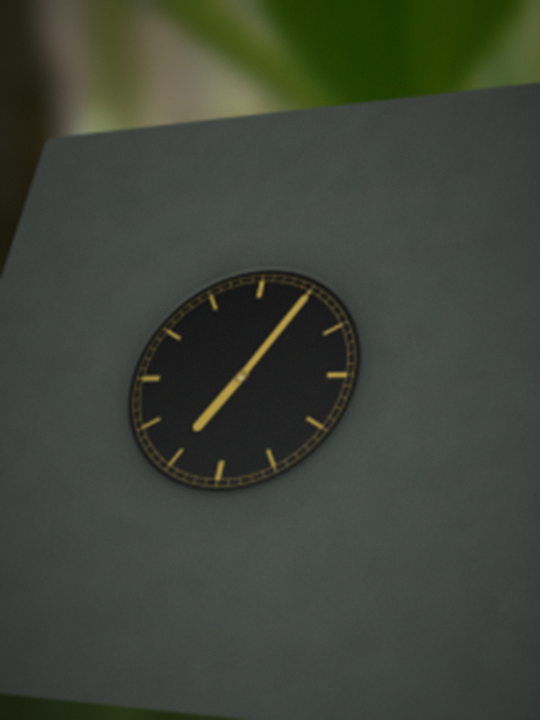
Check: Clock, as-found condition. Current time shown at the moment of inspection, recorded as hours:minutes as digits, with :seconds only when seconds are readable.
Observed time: 7:05
